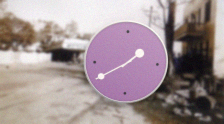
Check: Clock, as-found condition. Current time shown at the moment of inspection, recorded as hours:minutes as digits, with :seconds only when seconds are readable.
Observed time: 1:40
